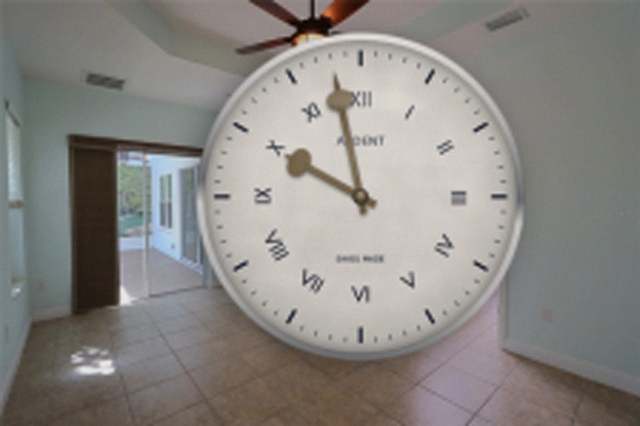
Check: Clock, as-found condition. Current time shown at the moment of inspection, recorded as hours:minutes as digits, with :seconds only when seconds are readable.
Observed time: 9:58
